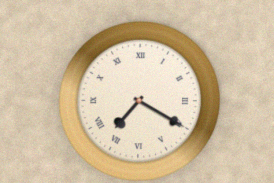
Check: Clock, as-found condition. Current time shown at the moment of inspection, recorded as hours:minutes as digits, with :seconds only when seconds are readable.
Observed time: 7:20
